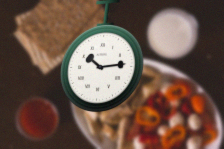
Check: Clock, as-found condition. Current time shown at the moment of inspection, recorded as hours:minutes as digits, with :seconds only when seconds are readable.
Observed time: 10:14
